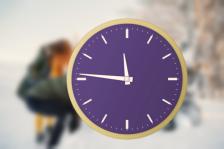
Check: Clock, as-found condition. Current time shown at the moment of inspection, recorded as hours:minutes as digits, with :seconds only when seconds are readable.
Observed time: 11:46
